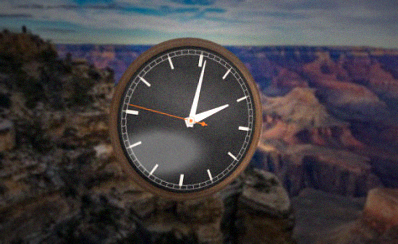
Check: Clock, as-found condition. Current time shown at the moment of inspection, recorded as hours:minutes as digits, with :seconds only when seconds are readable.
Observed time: 2:00:46
